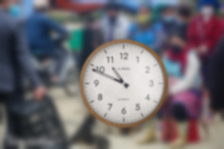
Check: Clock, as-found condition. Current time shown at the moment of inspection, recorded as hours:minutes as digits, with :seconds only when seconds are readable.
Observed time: 10:49
